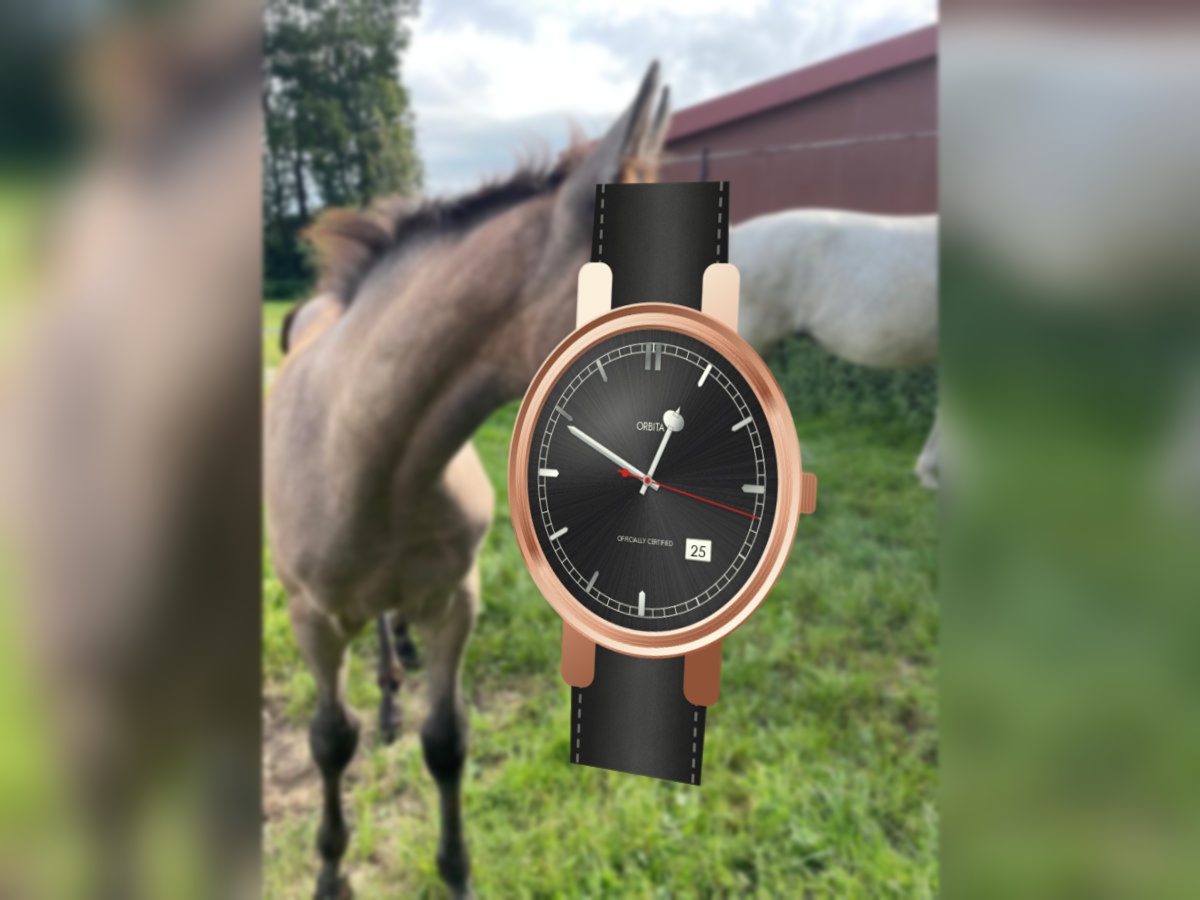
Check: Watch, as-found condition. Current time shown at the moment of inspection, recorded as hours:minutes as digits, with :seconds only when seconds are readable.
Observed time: 12:49:17
